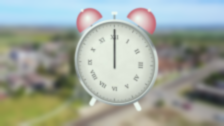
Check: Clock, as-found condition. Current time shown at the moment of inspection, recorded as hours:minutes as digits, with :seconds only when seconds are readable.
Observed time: 12:00
